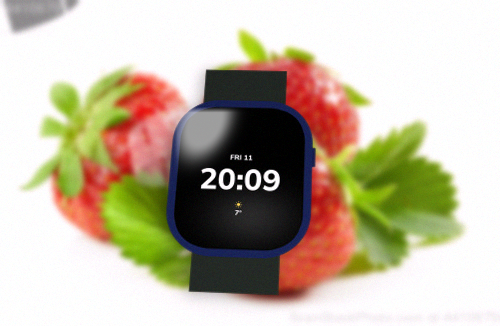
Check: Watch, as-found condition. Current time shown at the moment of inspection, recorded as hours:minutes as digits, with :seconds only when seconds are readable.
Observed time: 20:09
